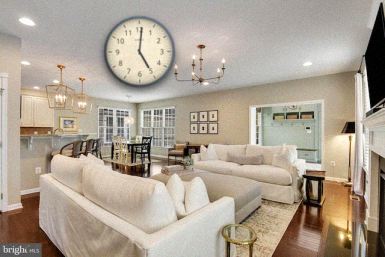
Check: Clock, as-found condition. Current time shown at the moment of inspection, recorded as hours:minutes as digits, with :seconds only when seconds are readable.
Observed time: 5:01
